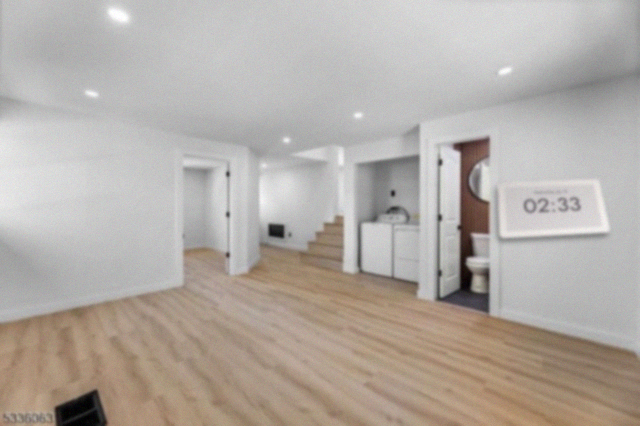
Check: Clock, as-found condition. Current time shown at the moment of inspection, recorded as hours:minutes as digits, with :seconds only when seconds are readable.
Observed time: 2:33
